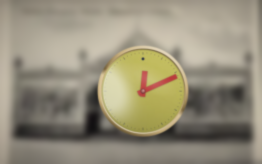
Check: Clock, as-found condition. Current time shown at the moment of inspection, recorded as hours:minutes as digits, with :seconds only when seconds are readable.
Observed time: 12:11
